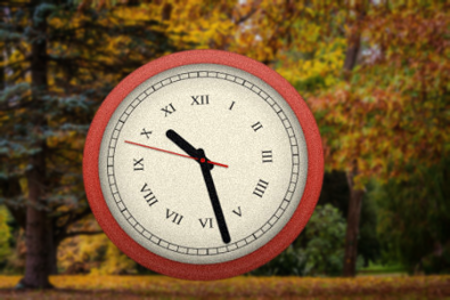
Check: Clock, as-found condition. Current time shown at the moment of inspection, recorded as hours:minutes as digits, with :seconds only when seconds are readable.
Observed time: 10:27:48
